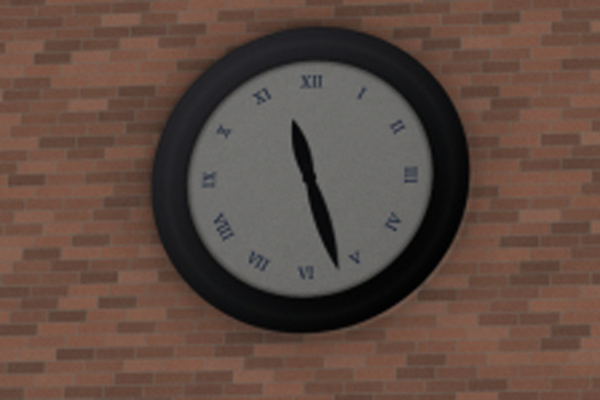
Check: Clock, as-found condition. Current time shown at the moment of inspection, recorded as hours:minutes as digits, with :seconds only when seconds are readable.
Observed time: 11:27
